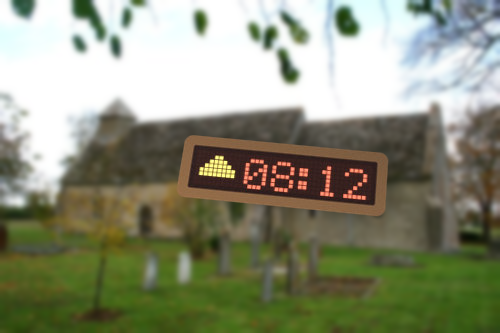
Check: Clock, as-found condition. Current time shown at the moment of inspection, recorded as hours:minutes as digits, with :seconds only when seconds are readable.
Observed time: 8:12
